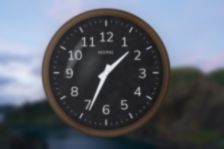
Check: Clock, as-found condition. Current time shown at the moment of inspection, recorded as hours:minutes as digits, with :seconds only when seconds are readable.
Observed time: 1:34
